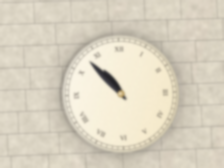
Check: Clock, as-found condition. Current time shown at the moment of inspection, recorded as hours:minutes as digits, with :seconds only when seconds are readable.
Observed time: 10:53
